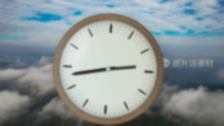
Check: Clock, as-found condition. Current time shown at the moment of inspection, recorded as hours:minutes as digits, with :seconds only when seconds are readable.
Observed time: 2:43
